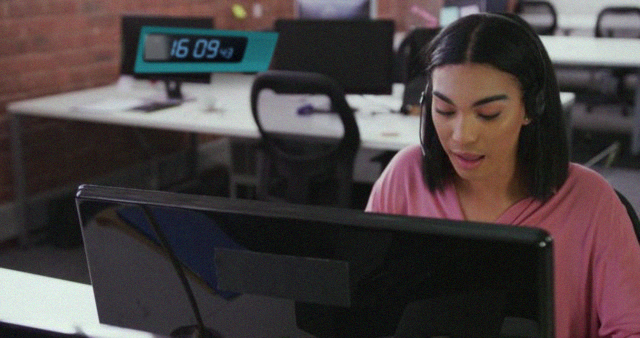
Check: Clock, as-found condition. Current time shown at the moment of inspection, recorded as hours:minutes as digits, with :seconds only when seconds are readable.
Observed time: 16:09
